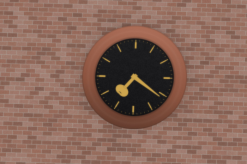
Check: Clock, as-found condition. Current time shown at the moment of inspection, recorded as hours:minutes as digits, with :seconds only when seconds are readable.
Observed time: 7:21
